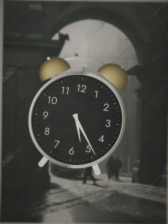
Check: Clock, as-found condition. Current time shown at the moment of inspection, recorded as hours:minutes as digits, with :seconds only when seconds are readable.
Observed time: 5:24
